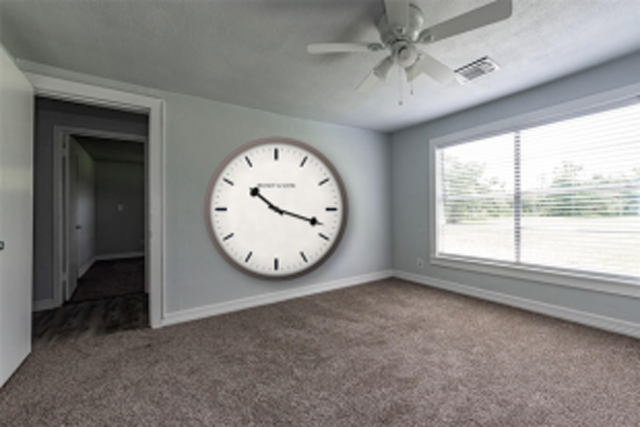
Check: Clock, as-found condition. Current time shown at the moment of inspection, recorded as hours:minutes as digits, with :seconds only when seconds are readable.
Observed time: 10:18
